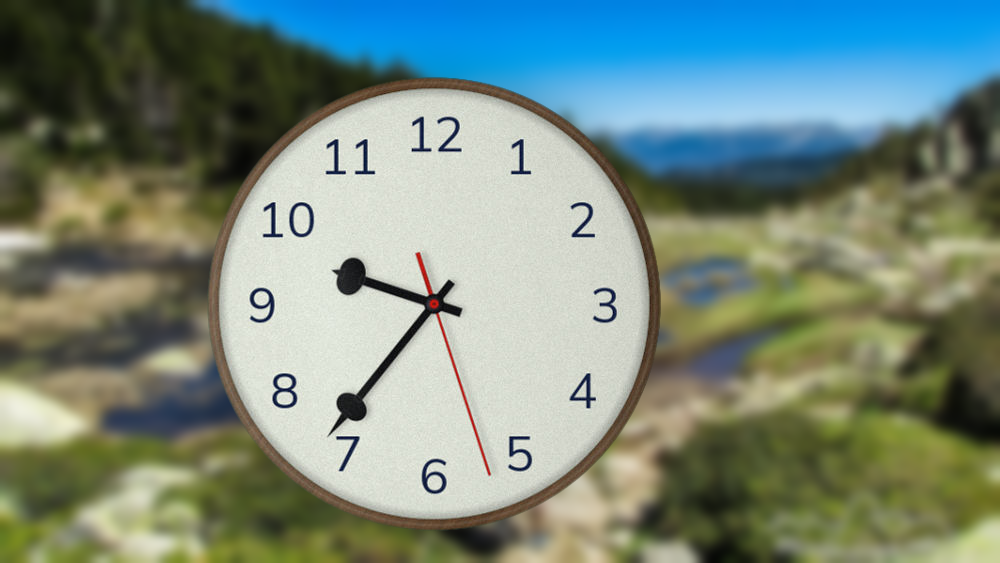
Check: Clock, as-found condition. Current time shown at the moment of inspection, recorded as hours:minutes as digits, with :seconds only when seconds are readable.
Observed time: 9:36:27
